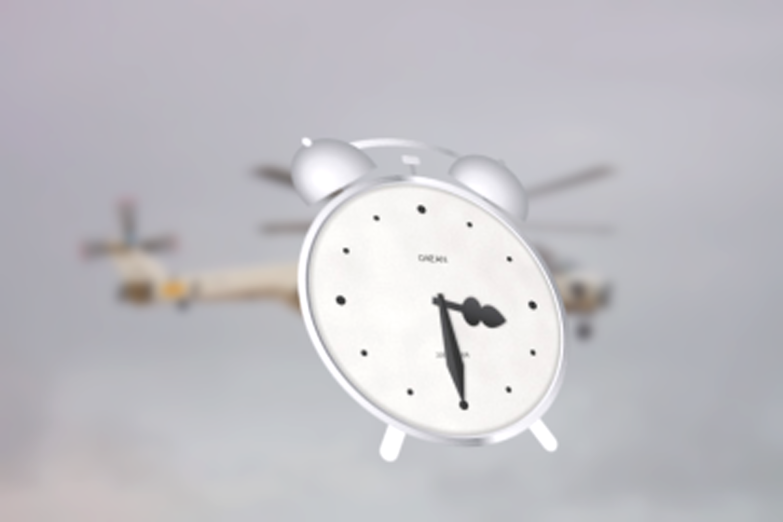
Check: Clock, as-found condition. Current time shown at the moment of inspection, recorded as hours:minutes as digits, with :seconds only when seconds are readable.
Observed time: 3:30
